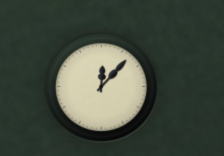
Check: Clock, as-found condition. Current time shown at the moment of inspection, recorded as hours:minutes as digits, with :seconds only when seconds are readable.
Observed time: 12:07
